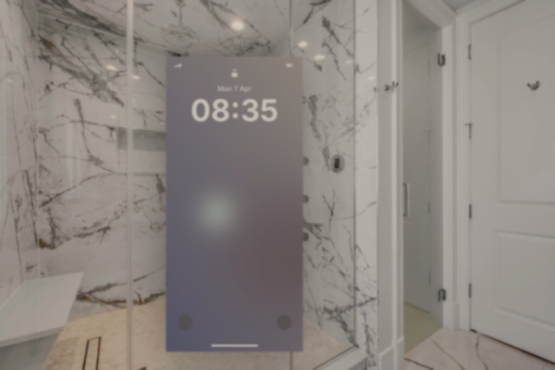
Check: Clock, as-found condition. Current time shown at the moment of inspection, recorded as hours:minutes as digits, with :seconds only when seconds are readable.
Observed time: 8:35
